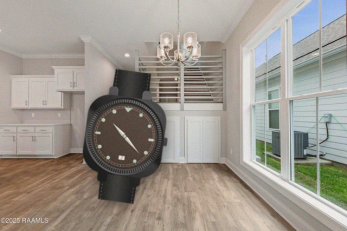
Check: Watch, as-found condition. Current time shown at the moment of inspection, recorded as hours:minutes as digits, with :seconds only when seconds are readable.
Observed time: 10:22
